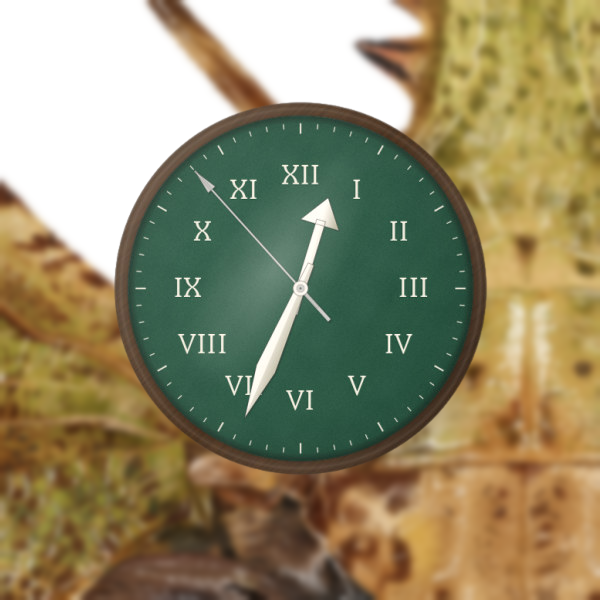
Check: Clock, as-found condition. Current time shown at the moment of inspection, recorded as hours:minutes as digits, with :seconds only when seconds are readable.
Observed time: 12:33:53
